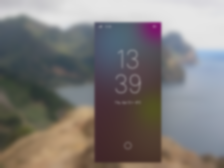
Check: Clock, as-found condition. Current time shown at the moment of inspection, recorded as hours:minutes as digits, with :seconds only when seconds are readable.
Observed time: 13:39
